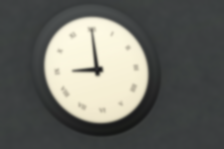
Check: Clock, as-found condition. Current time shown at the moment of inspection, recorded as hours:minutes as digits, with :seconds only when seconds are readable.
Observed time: 9:00
